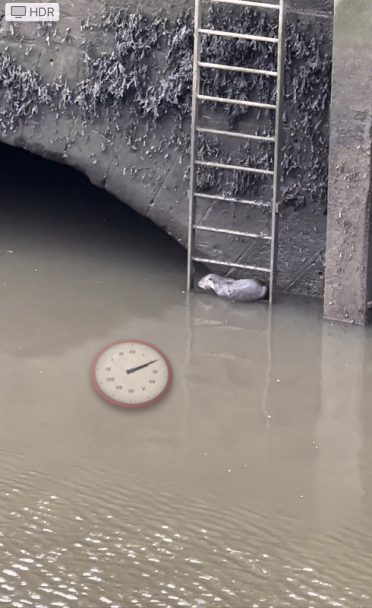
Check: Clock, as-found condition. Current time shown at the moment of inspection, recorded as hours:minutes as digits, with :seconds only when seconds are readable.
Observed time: 2:10
